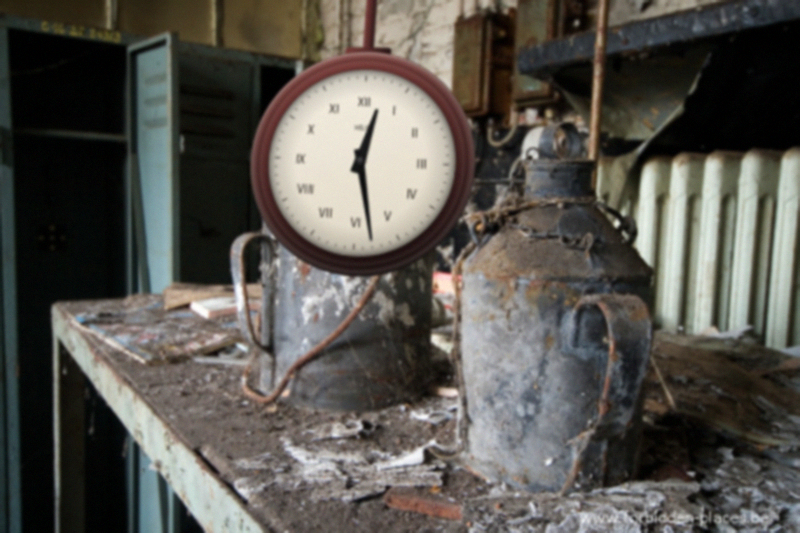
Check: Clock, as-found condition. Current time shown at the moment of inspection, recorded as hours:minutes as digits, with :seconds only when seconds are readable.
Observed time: 12:28
